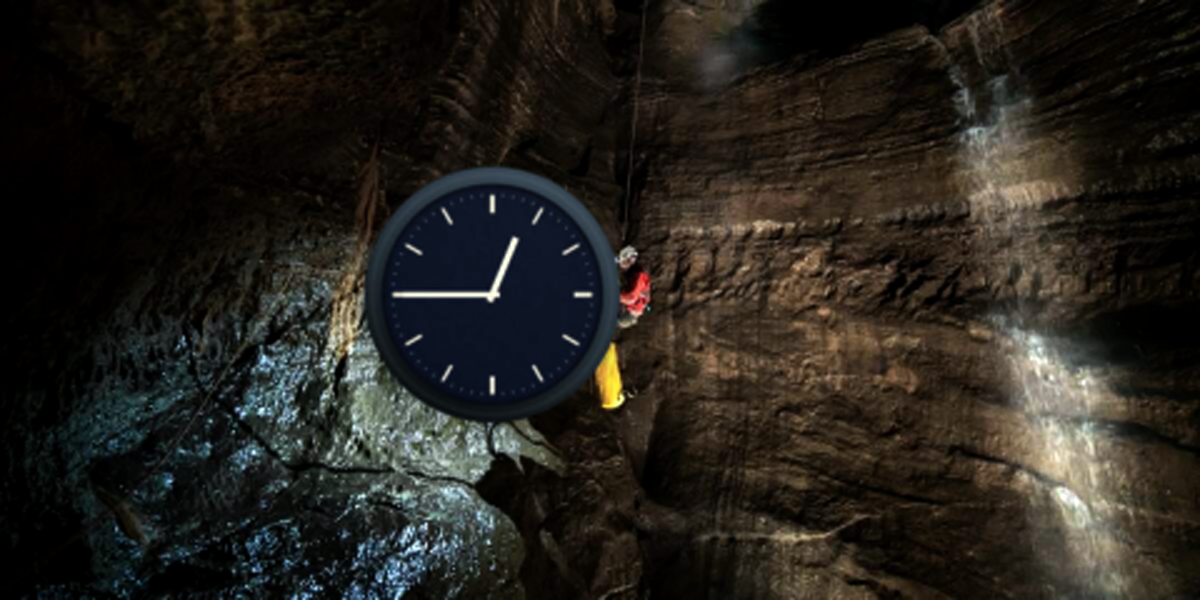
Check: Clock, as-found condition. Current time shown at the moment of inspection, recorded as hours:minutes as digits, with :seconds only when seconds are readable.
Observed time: 12:45
